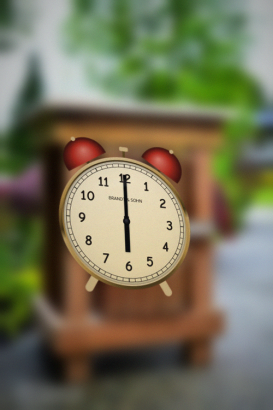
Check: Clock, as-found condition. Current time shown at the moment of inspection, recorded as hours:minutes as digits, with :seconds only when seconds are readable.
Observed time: 6:00
